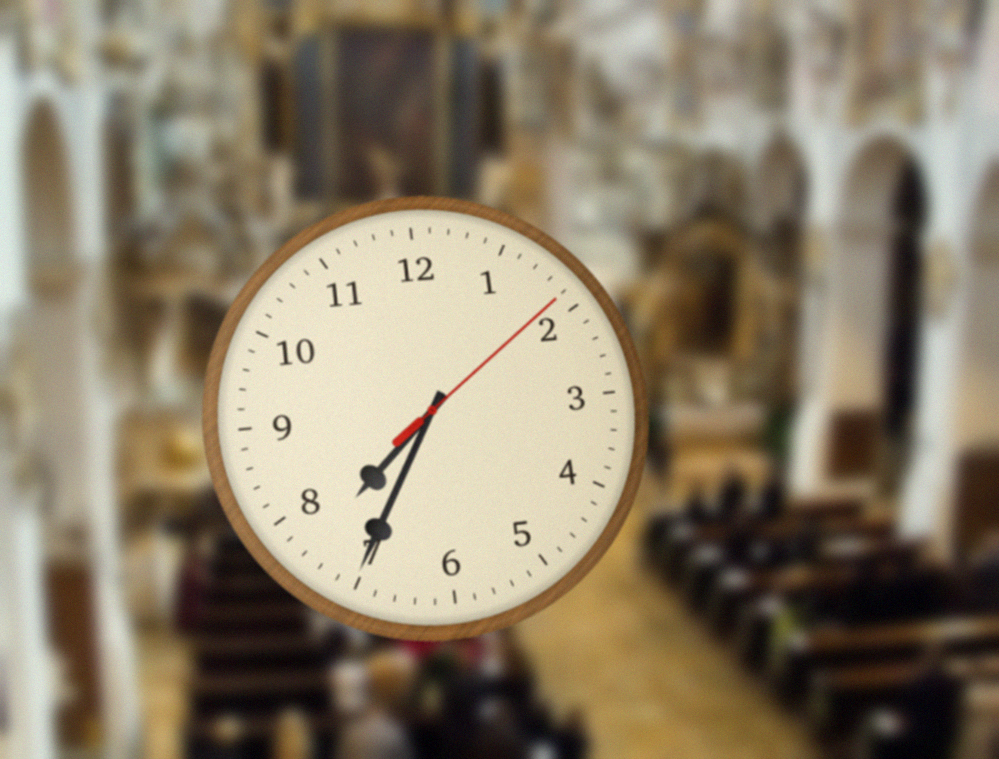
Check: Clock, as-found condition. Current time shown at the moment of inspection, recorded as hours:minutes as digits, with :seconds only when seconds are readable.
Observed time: 7:35:09
